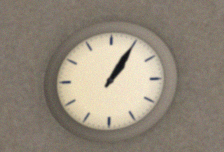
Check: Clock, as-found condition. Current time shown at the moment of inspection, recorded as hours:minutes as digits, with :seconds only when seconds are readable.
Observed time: 1:05
